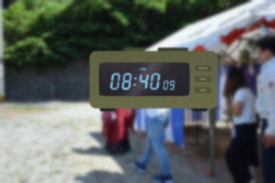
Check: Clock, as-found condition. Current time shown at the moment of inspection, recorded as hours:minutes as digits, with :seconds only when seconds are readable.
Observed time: 8:40:09
